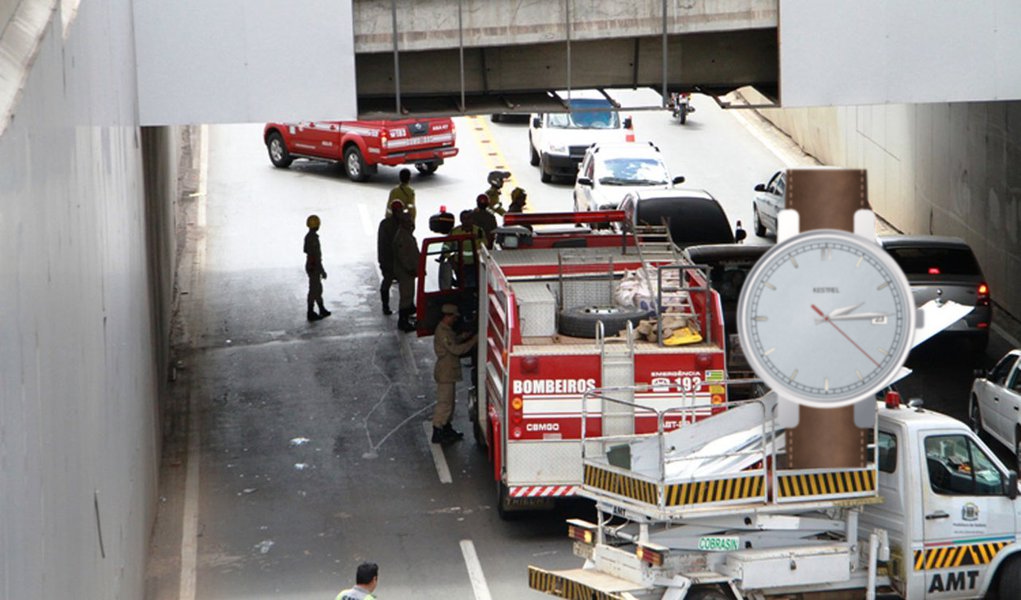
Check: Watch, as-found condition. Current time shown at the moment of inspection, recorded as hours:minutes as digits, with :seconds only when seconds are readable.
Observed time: 2:14:22
